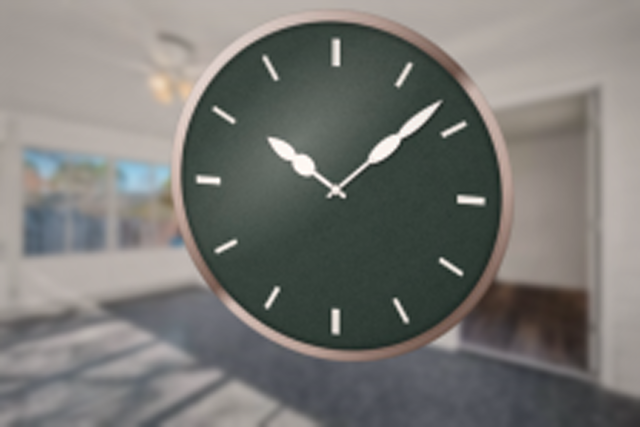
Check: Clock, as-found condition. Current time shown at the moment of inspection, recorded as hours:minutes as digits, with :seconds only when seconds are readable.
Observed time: 10:08
